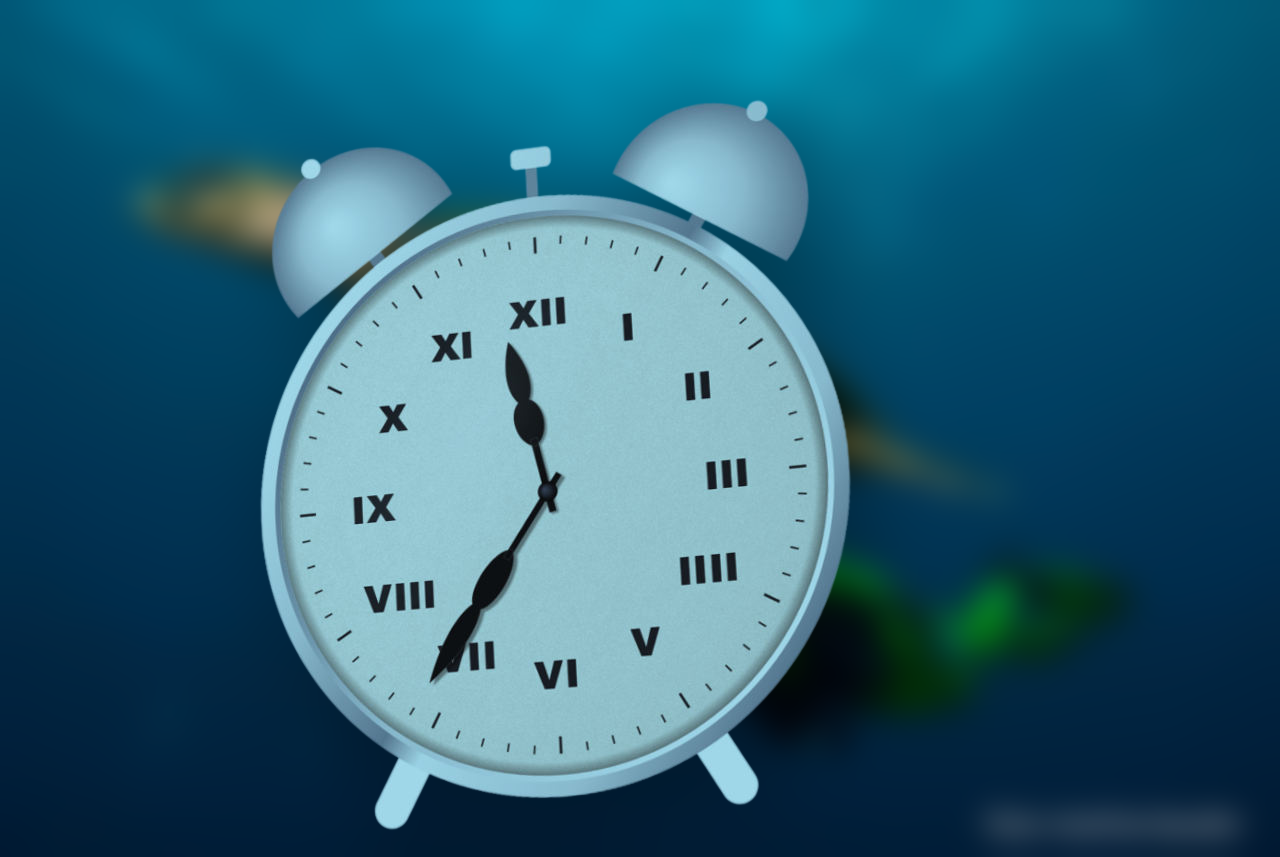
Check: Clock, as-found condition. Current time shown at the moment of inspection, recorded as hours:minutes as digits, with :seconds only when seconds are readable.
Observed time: 11:36
